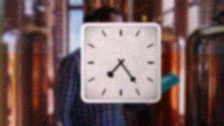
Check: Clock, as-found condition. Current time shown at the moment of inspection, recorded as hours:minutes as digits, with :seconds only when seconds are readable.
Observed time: 7:24
